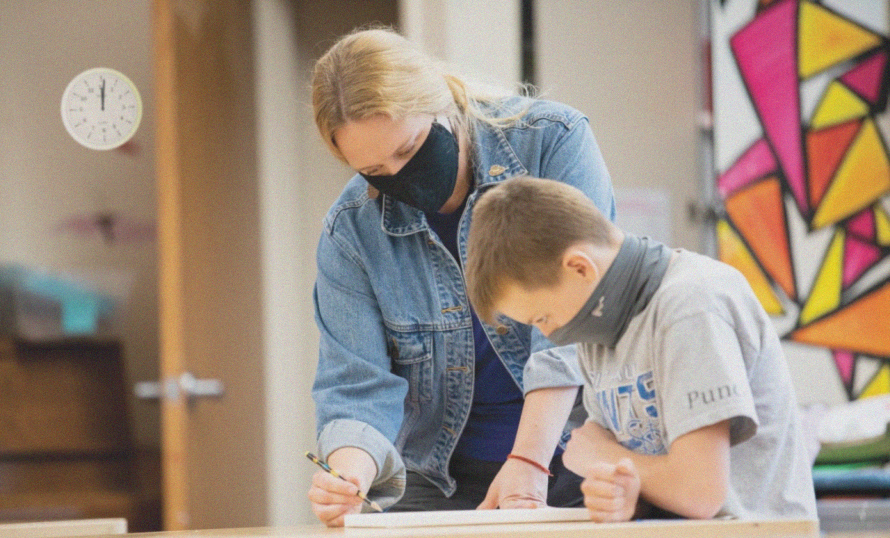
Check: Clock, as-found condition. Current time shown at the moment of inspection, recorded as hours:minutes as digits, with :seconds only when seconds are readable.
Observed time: 12:01
